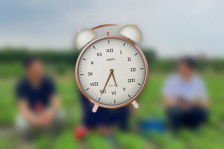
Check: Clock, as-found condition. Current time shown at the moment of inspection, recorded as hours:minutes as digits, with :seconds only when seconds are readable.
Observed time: 5:35
